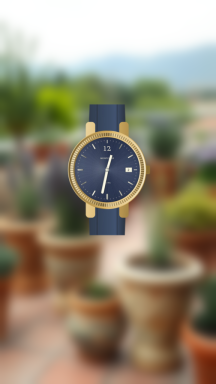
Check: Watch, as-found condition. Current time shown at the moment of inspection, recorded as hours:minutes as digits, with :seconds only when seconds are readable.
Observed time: 12:32
